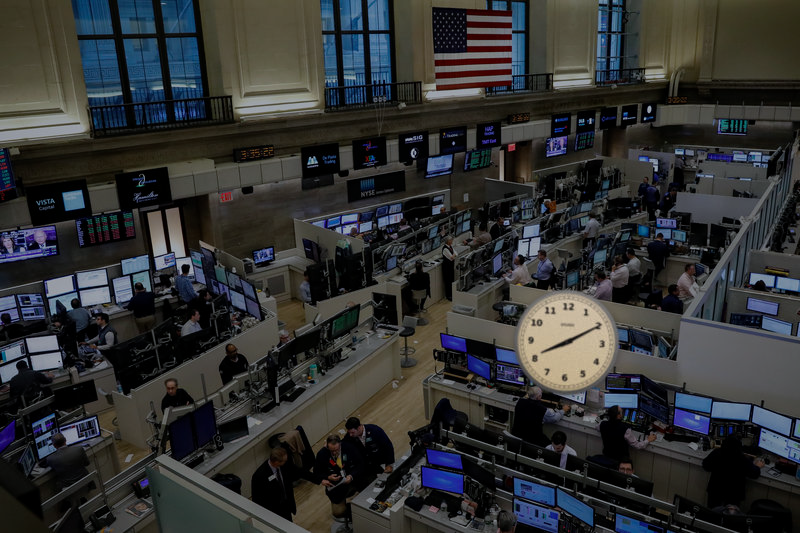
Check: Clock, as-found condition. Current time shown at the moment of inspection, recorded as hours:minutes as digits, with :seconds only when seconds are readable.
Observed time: 8:10
